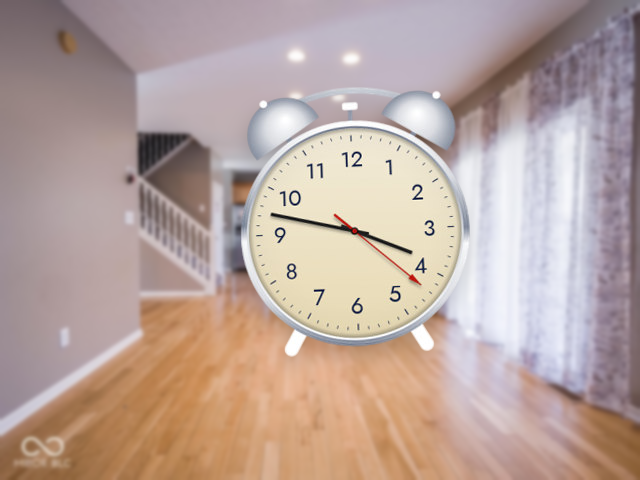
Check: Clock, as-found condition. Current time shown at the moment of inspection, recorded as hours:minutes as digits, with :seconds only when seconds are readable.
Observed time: 3:47:22
